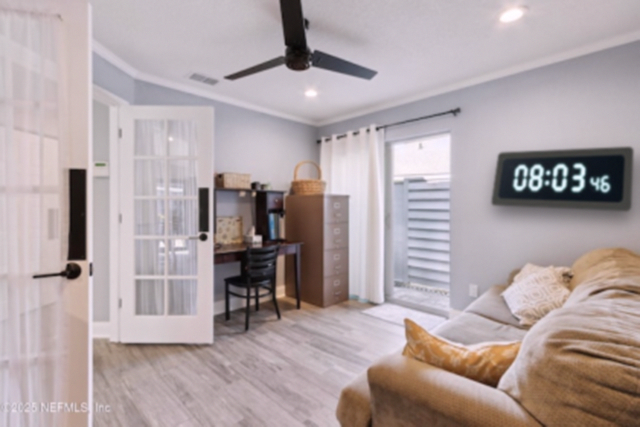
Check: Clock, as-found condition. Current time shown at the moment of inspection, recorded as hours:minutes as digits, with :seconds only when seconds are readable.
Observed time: 8:03:46
